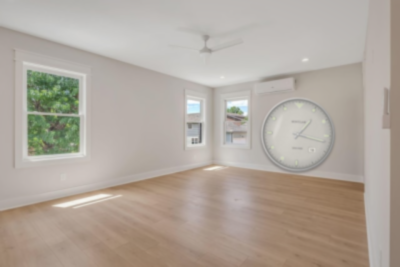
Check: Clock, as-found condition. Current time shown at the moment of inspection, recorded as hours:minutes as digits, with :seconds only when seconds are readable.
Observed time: 1:17
